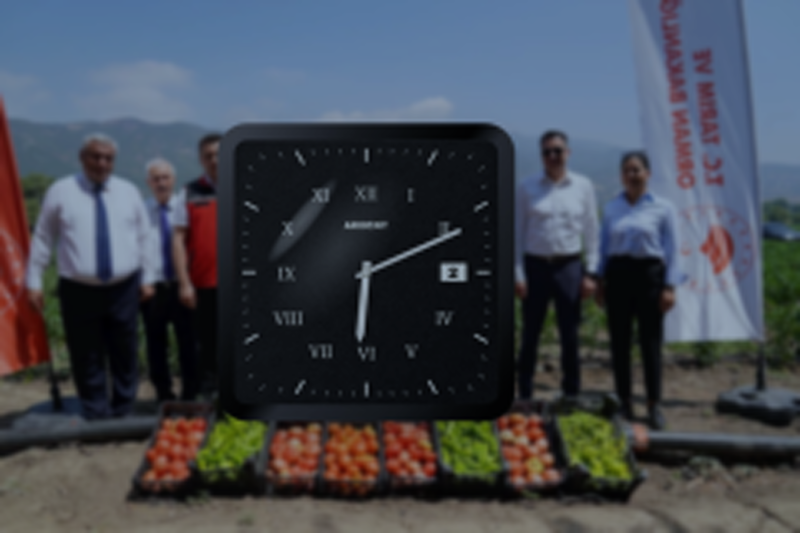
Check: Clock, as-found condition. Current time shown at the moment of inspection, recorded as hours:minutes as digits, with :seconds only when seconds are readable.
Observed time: 6:11
